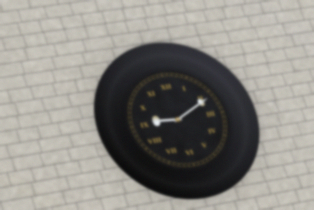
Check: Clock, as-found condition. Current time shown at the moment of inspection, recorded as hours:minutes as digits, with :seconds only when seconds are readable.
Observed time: 9:11
